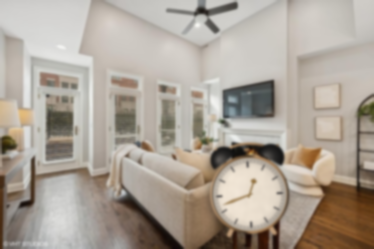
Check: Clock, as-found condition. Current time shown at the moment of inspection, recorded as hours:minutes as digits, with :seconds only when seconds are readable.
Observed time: 12:42
